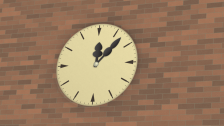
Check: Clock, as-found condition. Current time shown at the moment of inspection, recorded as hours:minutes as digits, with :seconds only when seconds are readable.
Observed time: 12:07
